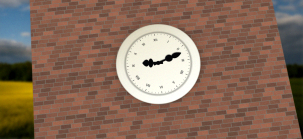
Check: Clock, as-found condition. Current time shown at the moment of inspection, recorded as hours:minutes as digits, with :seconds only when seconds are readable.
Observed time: 9:12
